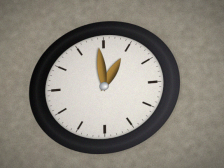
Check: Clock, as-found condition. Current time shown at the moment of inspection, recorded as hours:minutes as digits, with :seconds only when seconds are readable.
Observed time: 12:59
